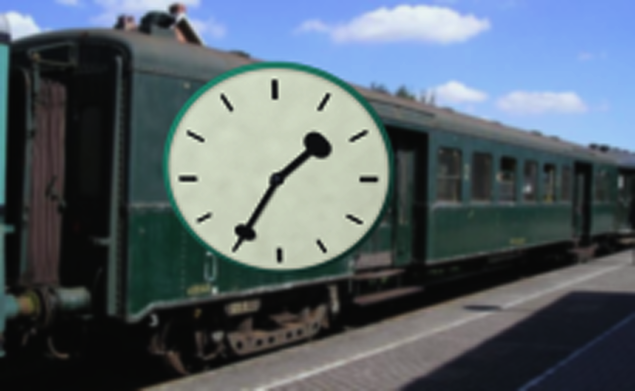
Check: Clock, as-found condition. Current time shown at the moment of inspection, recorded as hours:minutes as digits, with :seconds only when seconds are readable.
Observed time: 1:35
